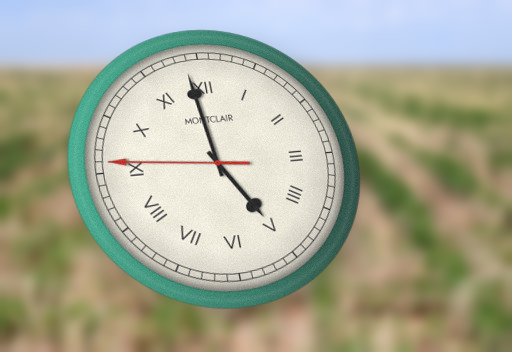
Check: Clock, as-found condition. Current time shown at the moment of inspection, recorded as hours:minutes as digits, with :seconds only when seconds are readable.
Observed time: 4:58:46
